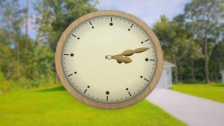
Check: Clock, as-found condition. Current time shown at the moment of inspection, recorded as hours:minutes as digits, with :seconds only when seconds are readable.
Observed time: 3:12
